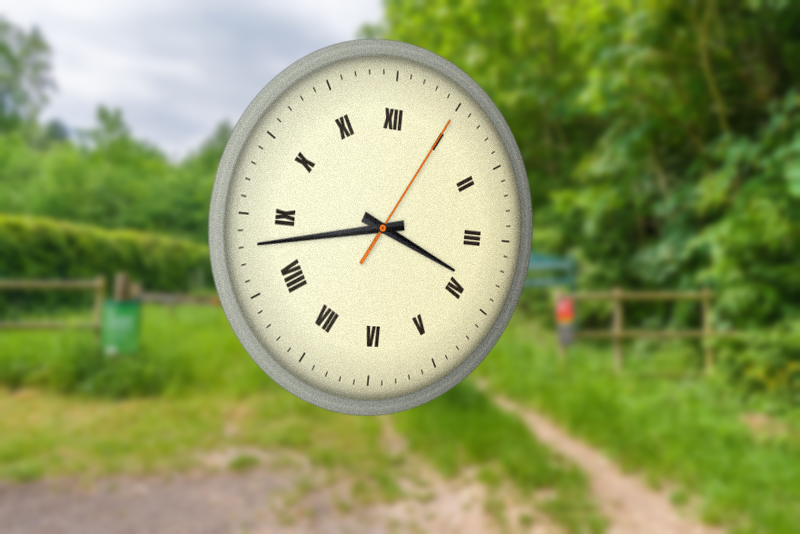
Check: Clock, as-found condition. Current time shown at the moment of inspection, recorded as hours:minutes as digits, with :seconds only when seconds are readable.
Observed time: 3:43:05
